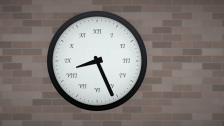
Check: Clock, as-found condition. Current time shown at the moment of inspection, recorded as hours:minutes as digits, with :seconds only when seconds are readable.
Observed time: 8:26
